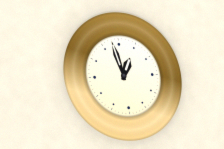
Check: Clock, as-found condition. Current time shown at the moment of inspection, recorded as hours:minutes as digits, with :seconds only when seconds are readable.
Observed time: 12:58
